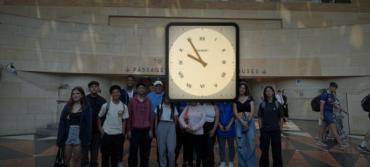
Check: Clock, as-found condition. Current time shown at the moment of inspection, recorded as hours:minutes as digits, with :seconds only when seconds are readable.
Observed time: 9:55
